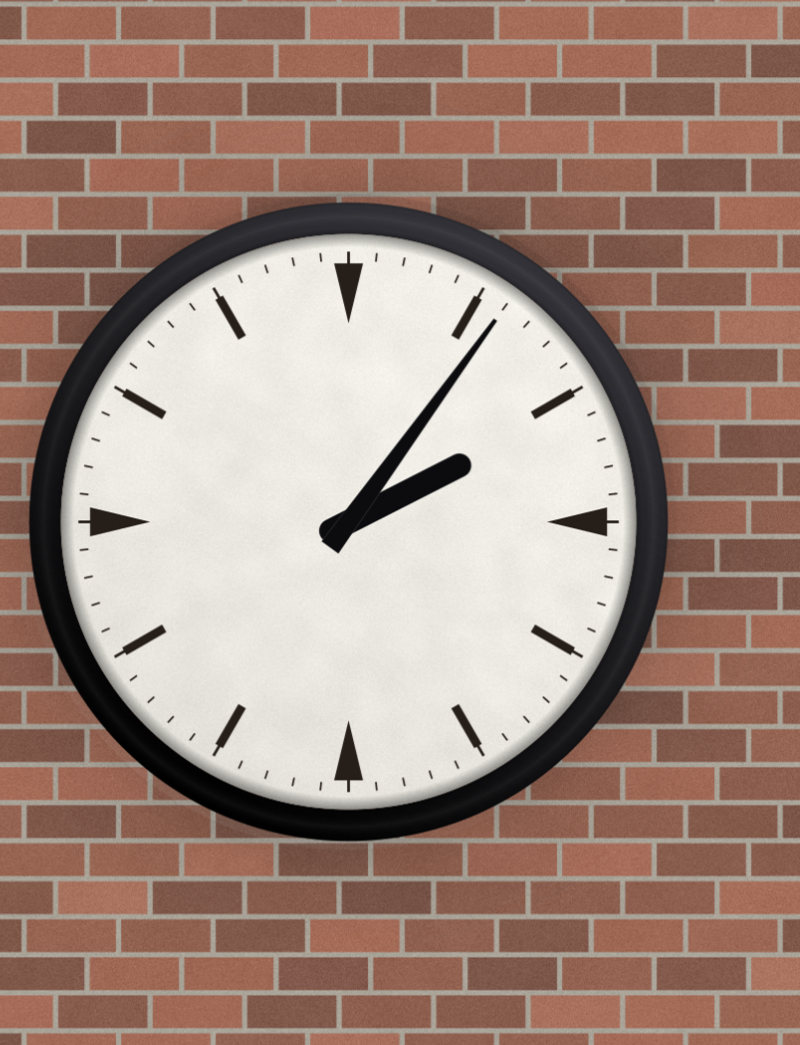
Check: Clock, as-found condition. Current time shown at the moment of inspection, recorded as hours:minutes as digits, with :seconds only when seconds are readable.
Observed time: 2:06
